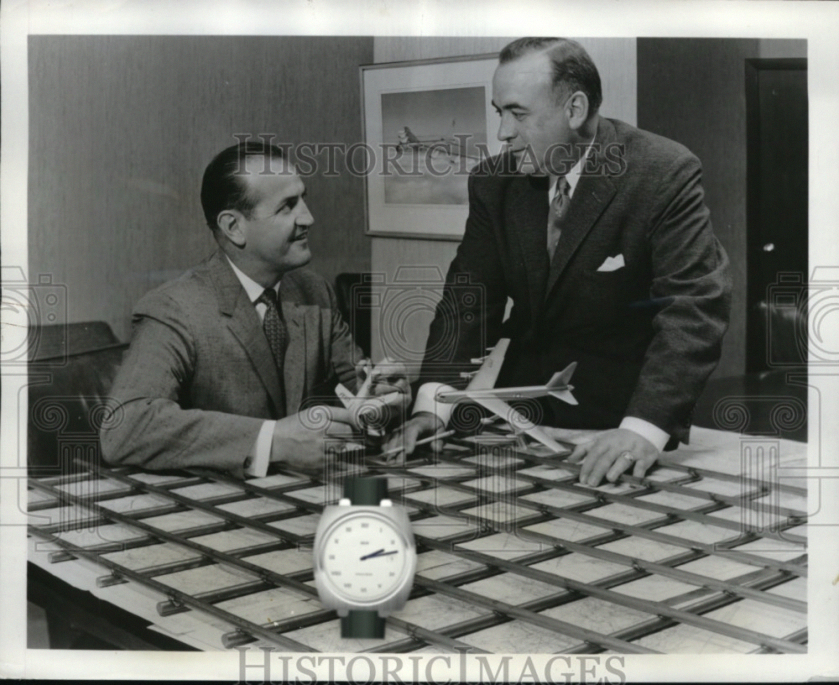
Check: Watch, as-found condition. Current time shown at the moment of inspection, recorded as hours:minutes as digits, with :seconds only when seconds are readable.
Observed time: 2:13
